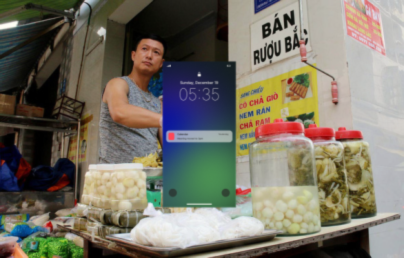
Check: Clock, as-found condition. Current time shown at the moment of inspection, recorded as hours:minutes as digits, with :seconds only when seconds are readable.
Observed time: 5:35
